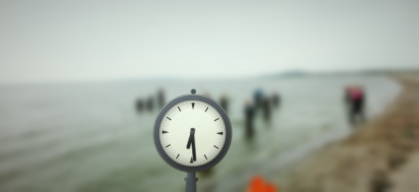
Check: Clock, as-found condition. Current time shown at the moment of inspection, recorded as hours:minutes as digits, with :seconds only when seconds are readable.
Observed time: 6:29
